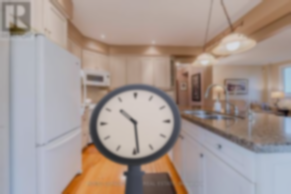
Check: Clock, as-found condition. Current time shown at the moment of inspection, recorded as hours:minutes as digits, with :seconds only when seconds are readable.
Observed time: 10:29
